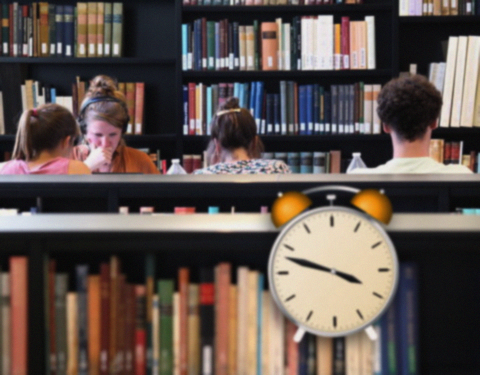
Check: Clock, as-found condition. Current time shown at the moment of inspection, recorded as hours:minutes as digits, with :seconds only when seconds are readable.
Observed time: 3:48
